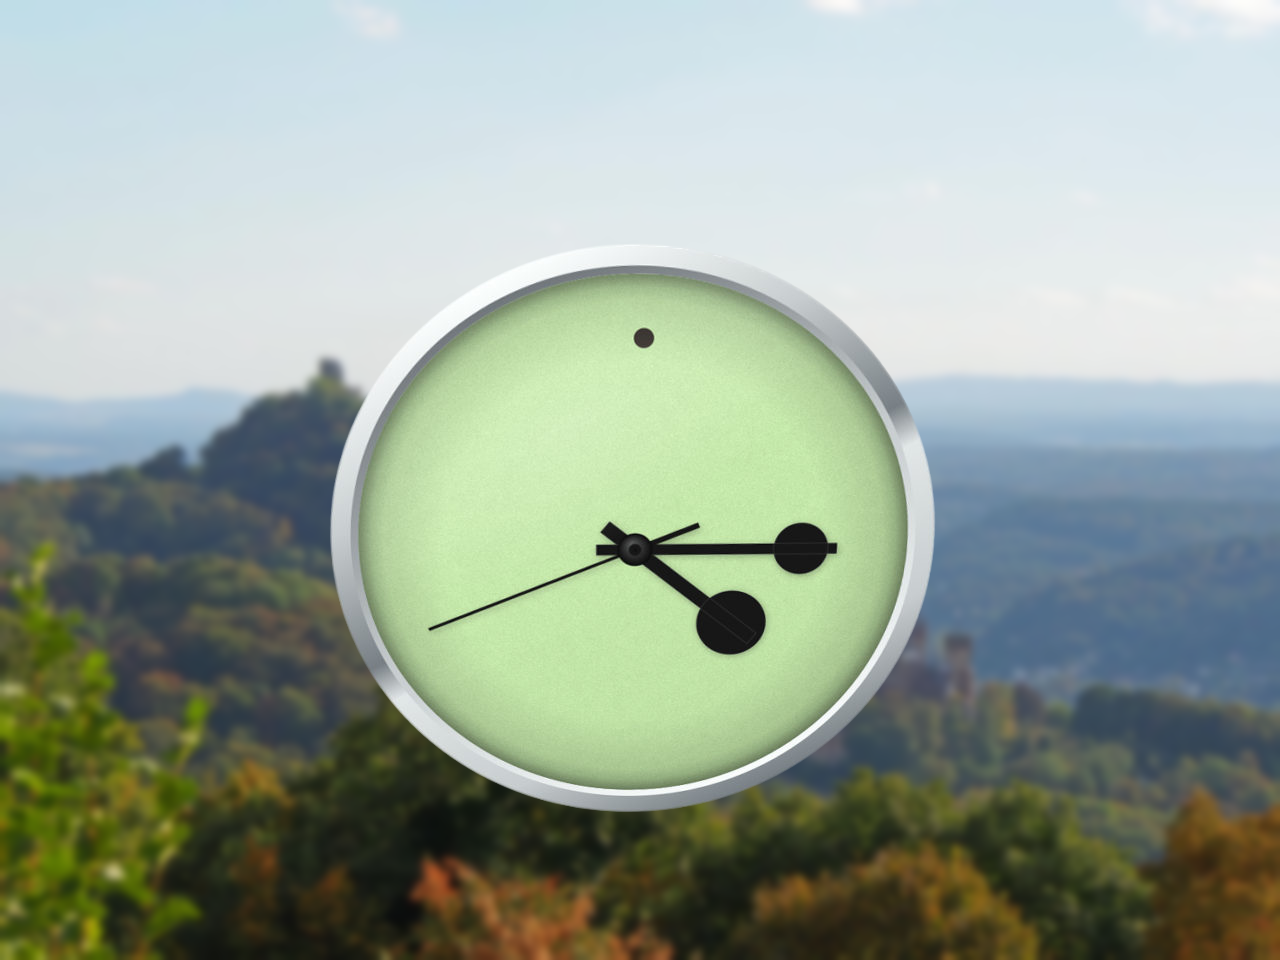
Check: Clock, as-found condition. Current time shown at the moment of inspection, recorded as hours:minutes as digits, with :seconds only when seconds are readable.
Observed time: 4:14:41
